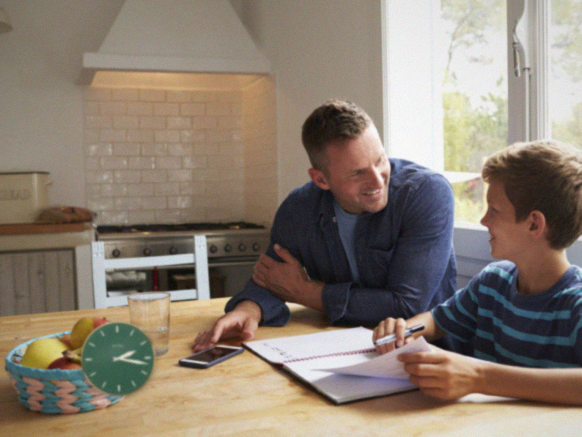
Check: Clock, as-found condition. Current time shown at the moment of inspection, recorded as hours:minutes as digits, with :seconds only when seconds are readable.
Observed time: 2:17
